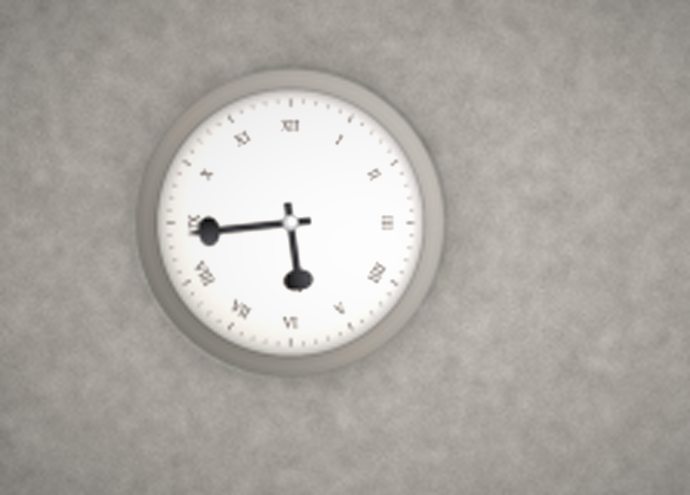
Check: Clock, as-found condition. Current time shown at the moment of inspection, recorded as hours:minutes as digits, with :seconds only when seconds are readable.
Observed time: 5:44
